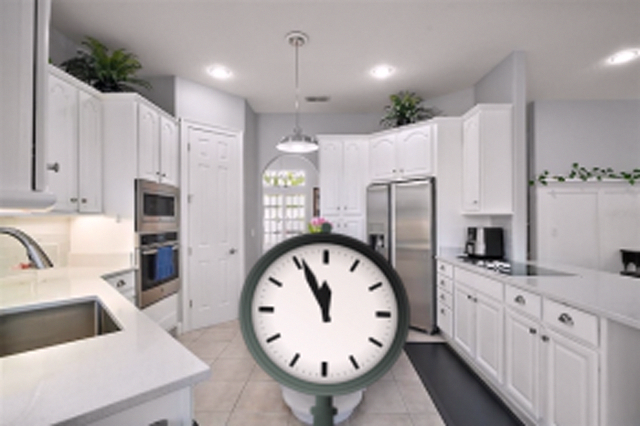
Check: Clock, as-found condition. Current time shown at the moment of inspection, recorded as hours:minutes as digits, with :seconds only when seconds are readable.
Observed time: 11:56
